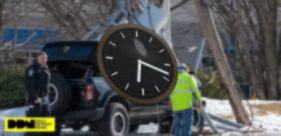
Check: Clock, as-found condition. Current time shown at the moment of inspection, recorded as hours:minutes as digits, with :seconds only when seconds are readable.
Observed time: 6:18
